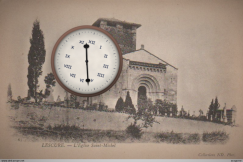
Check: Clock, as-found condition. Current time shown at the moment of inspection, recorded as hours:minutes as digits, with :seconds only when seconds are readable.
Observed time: 11:27
